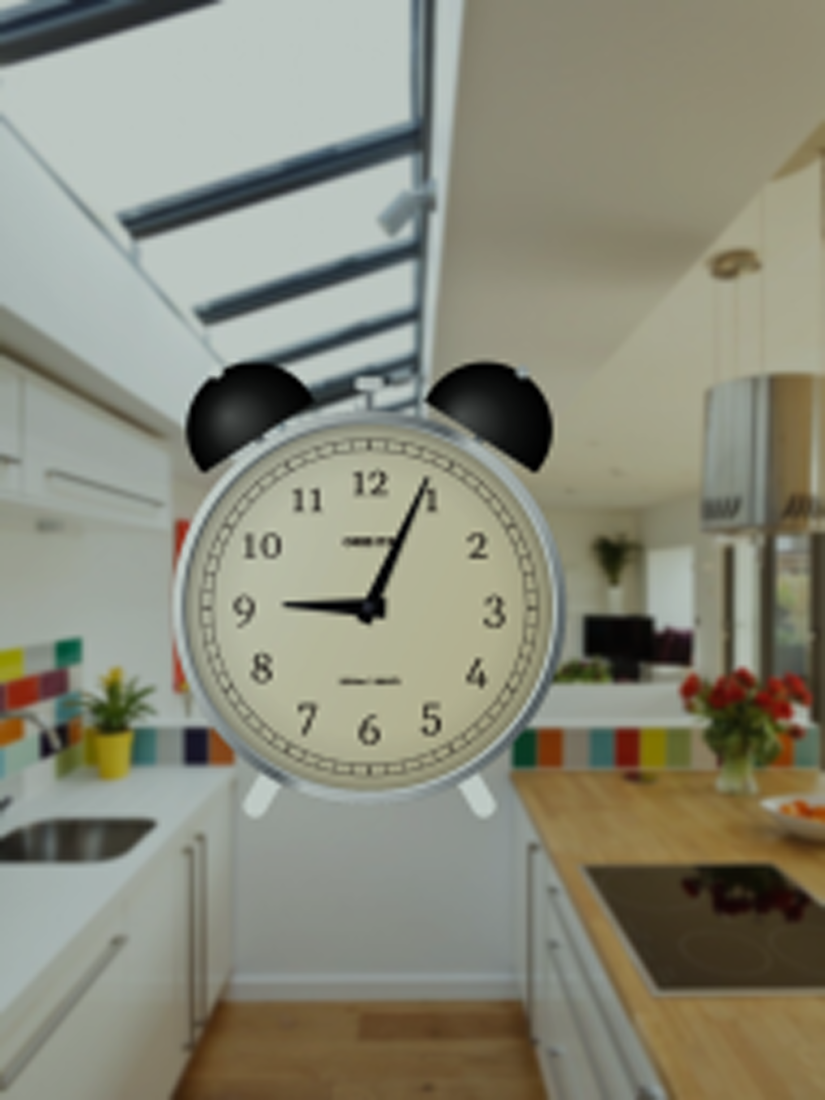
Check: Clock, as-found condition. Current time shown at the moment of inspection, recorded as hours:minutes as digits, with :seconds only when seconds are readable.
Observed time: 9:04
